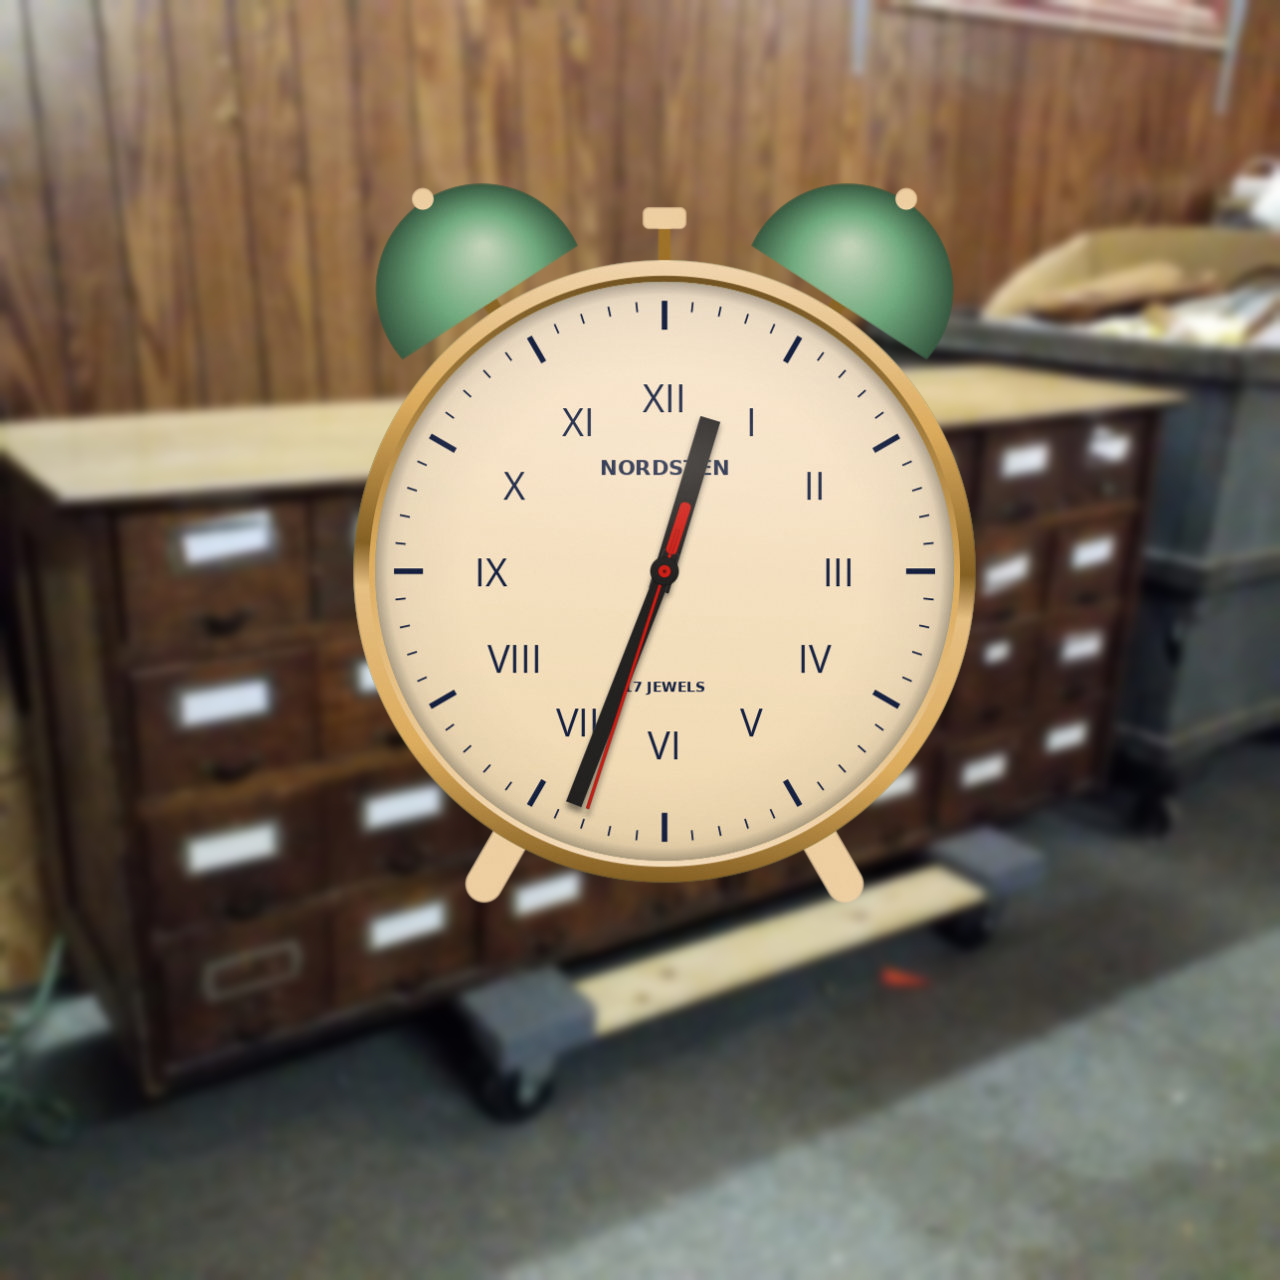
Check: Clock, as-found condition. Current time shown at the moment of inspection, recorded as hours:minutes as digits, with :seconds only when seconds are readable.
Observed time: 12:33:33
